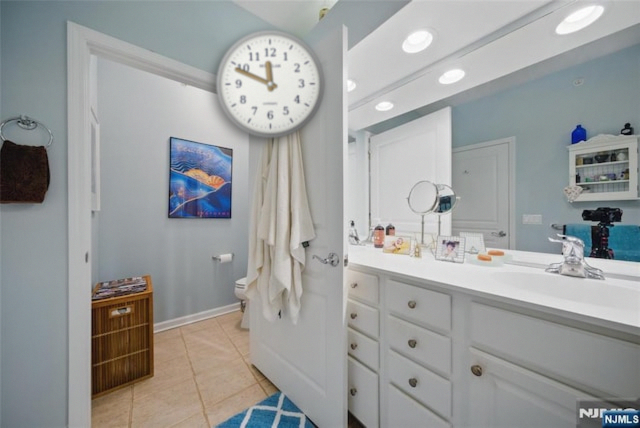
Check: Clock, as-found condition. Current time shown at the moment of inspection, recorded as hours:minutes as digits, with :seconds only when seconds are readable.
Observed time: 11:49
